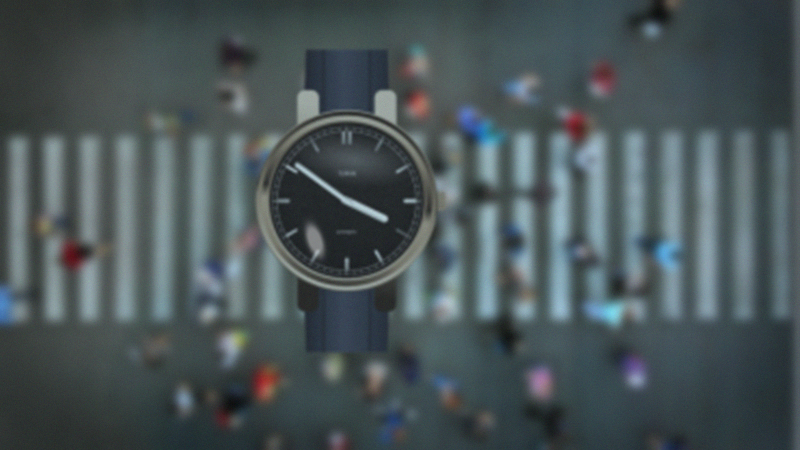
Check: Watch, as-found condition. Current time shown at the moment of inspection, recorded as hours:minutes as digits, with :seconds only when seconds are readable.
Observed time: 3:51
